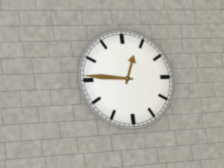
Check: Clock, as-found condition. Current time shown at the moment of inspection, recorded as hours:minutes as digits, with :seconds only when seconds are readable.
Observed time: 12:46
